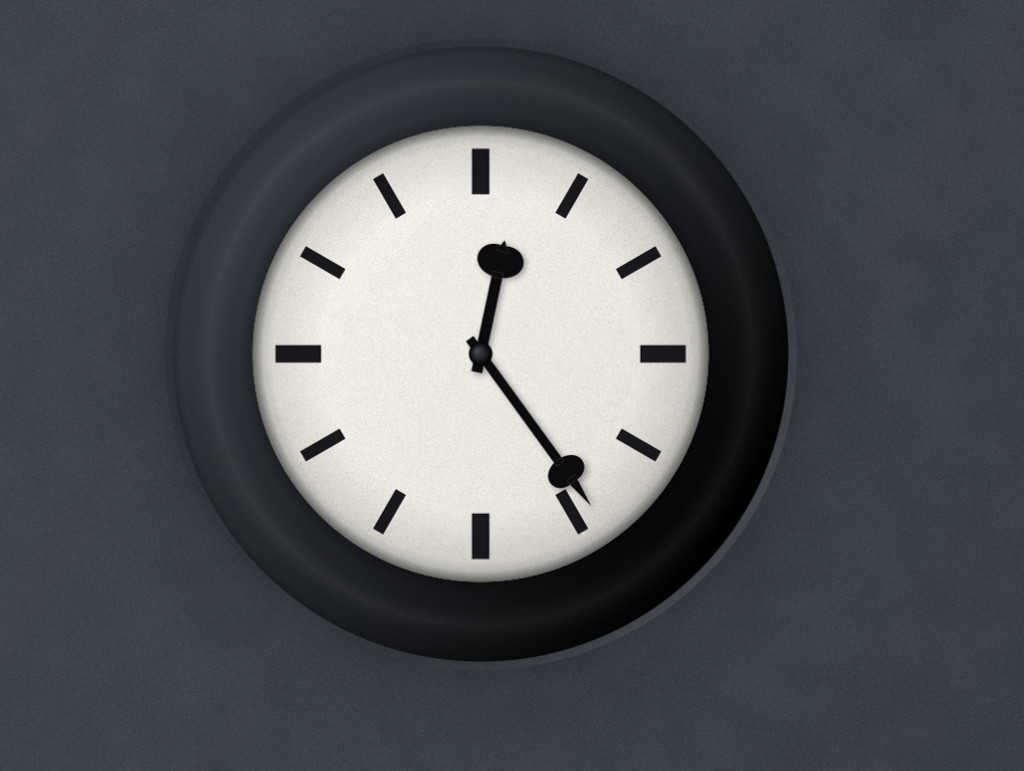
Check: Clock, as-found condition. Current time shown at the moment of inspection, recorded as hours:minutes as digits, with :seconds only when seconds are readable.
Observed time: 12:24
